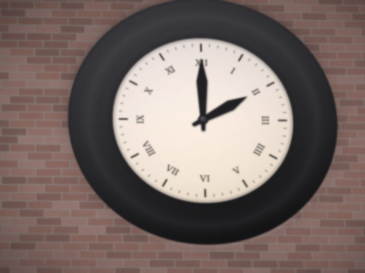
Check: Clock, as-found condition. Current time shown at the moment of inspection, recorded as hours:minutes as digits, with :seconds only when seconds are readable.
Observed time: 2:00
